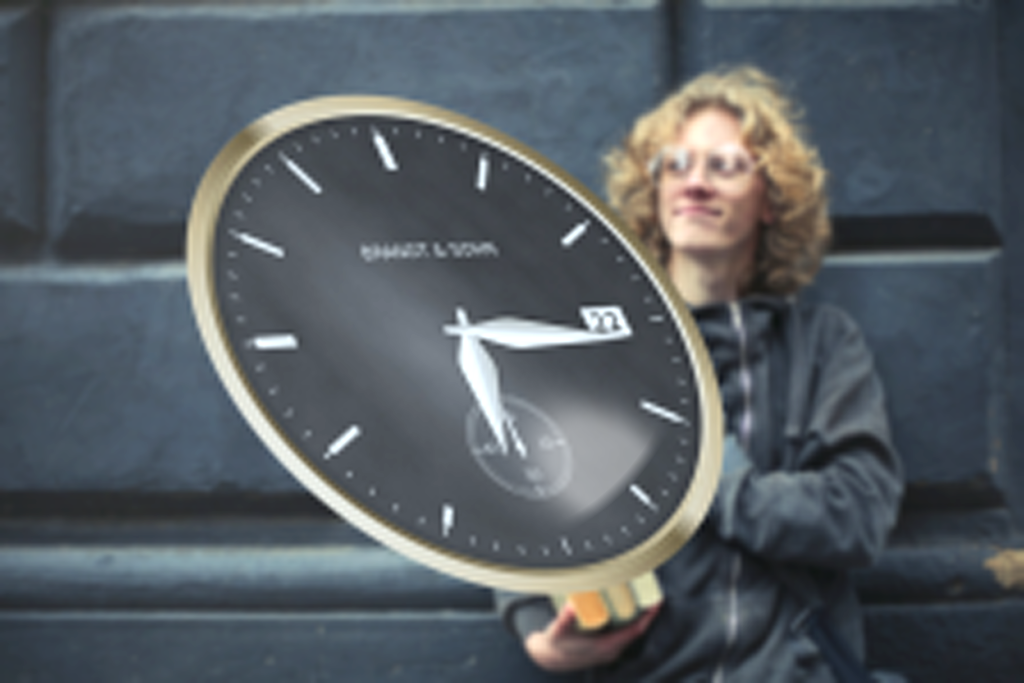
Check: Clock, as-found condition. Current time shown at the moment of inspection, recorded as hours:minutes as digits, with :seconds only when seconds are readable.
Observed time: 6:16
